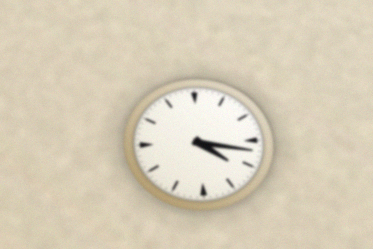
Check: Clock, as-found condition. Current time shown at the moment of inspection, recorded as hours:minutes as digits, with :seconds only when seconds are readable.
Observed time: 4:17
